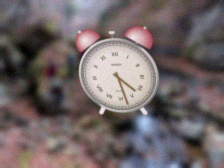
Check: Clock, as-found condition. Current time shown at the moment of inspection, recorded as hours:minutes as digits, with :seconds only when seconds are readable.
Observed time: 4:28
